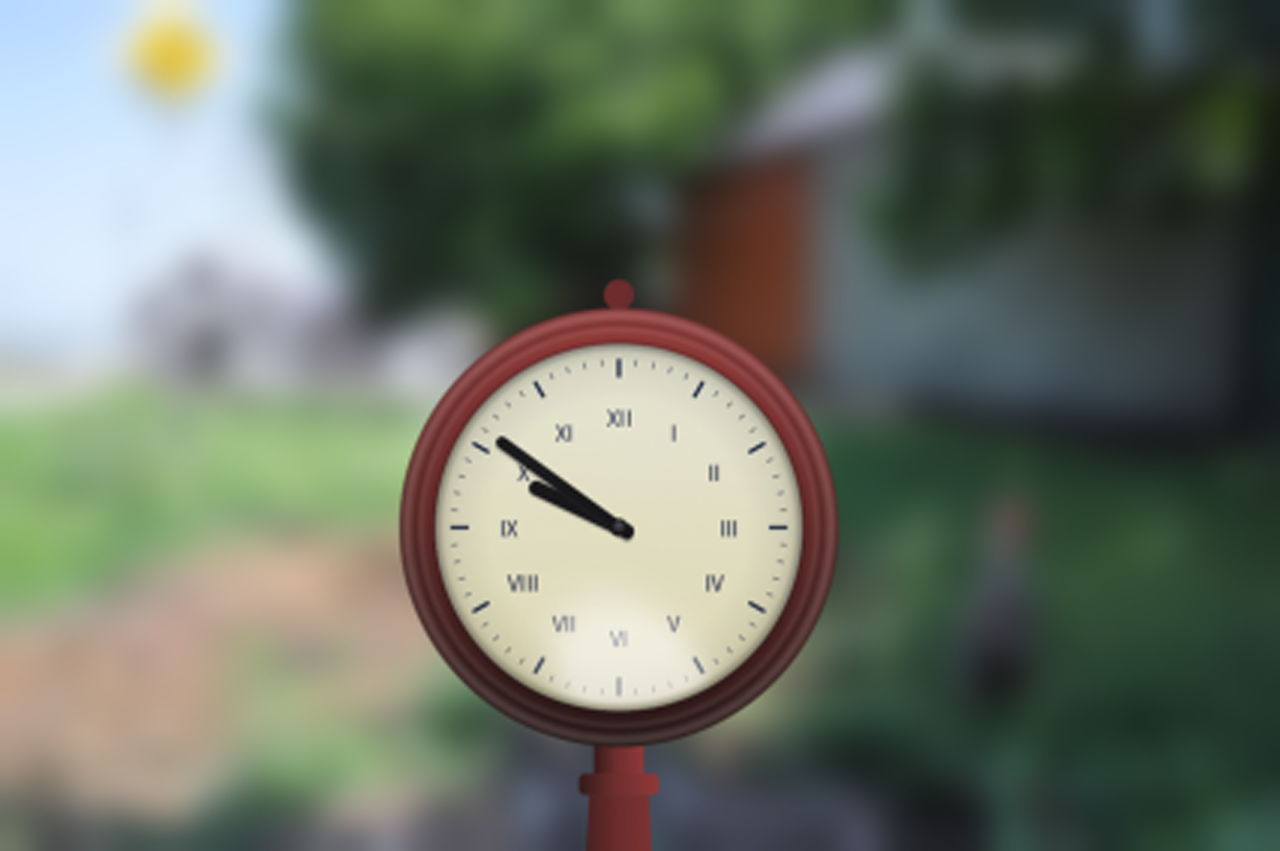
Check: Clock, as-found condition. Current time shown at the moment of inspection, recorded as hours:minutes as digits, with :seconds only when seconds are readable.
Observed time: 9:51
